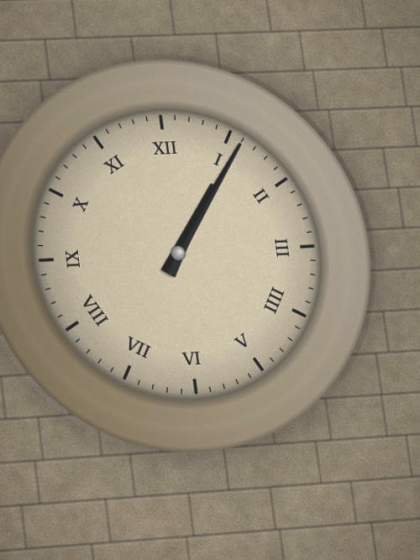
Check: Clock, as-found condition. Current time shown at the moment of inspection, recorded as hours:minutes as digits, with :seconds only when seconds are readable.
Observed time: 1:06
